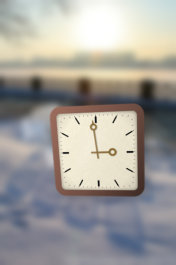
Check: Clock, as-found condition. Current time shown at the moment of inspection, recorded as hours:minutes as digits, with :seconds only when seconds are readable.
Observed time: 2:59
